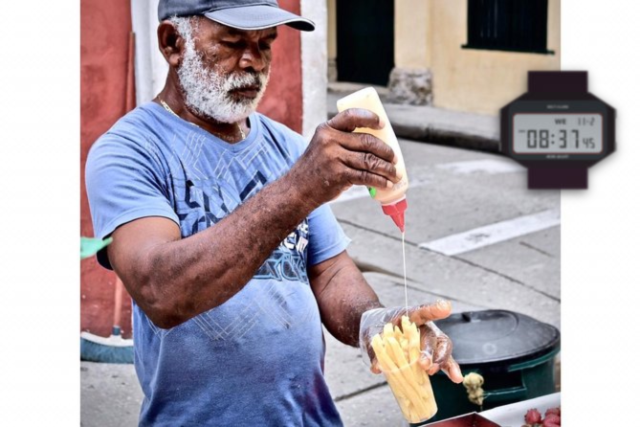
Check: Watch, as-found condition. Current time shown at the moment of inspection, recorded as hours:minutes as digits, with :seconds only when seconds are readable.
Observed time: 8:37
